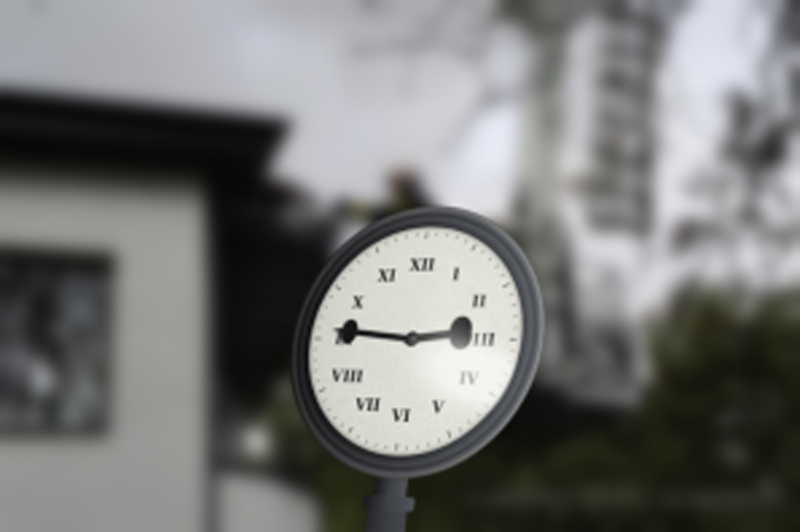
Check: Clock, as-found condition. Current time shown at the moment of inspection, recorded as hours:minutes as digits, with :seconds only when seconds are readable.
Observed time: 2:46
